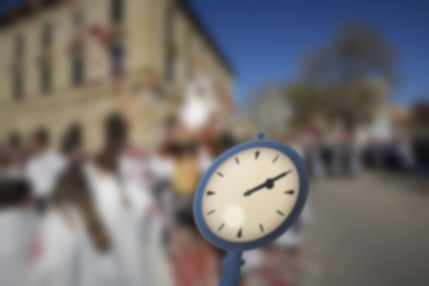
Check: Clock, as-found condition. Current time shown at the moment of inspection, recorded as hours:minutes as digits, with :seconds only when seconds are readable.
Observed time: 2:10
